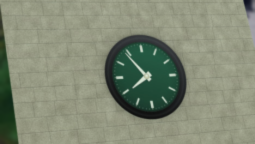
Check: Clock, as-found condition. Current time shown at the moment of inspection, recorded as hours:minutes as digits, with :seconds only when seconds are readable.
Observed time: 7:54
